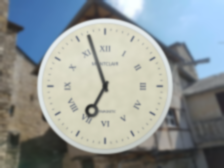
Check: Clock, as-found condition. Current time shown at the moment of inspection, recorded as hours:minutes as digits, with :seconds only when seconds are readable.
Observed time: 6:57
